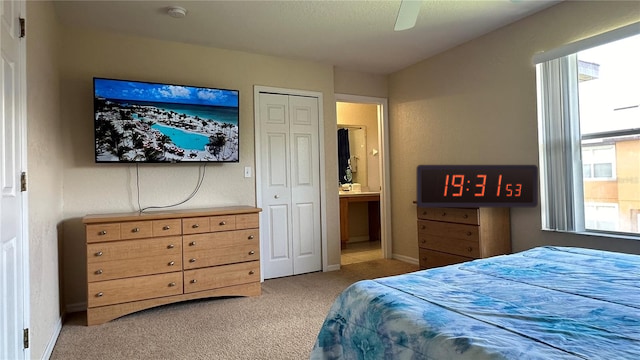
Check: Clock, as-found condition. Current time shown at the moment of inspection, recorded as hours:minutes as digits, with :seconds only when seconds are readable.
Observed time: 19:31:53
